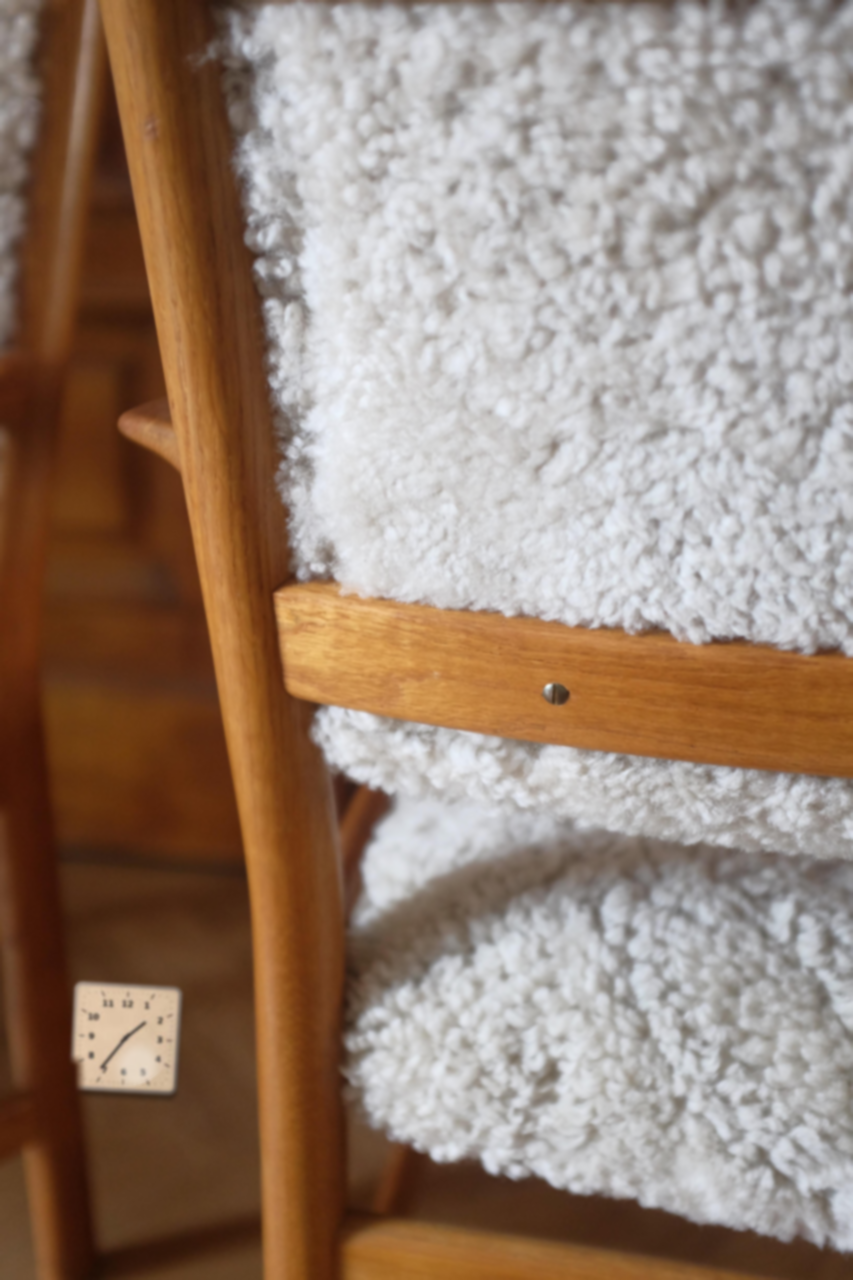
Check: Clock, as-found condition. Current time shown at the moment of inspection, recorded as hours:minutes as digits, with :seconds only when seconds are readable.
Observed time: 1:36
